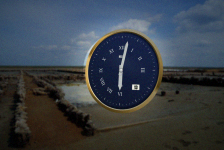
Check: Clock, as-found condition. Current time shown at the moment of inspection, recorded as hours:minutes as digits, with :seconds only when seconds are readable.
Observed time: 6:02
